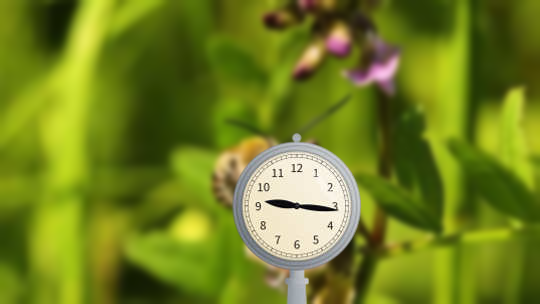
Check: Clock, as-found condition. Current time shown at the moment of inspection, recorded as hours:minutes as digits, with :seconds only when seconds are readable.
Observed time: 9:16
